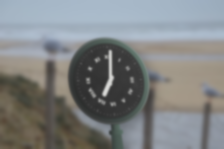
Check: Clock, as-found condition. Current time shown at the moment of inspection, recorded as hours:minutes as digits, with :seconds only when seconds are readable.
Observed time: 7:01
